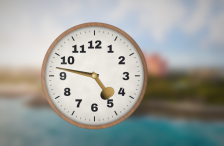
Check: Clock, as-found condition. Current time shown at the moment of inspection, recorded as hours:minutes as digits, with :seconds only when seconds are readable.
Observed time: 4:47
